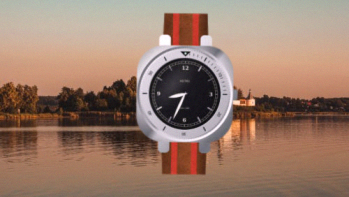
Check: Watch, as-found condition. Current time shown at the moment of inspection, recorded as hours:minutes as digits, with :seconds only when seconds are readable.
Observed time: 8:34
